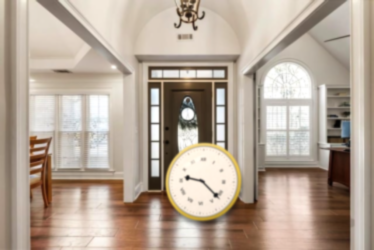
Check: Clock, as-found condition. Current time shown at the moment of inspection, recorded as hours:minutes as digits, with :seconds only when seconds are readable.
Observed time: 9:22
